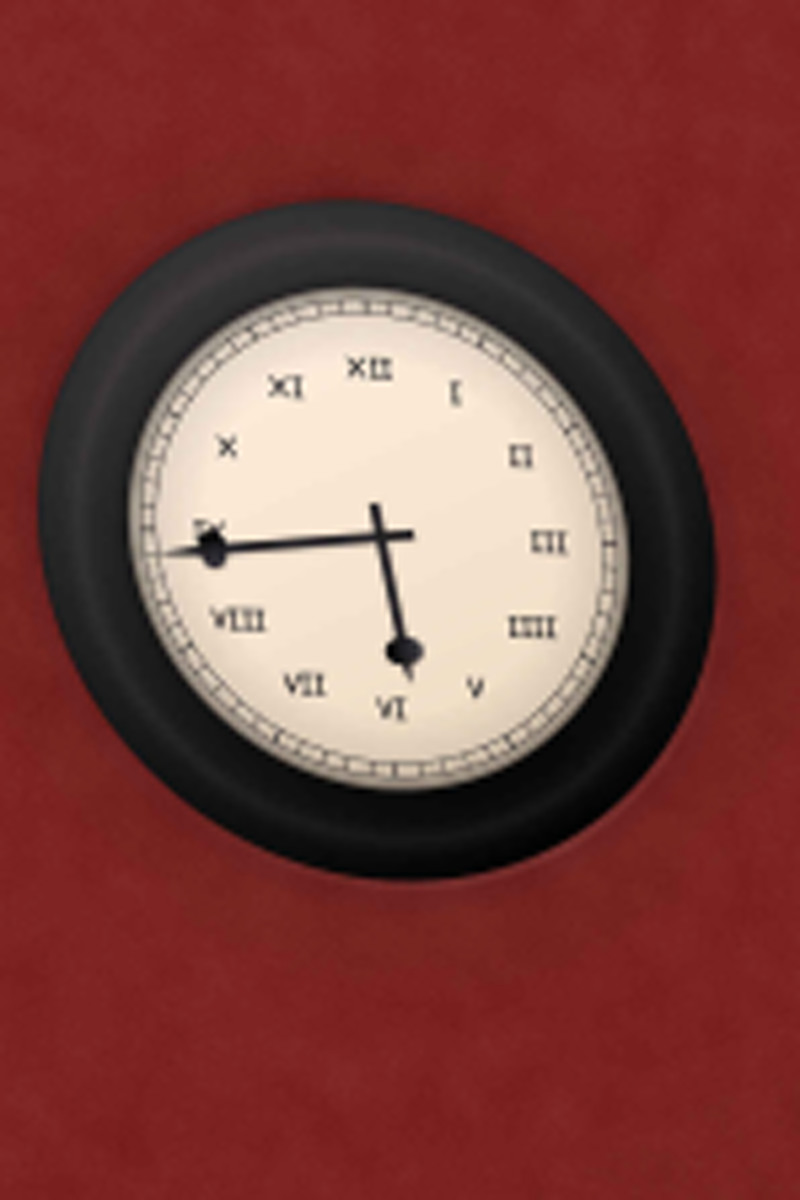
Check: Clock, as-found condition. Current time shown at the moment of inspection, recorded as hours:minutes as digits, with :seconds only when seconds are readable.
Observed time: 5:44
